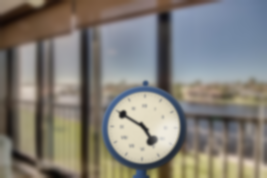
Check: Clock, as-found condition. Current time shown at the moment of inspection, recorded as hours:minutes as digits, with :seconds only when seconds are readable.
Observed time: 4:50
